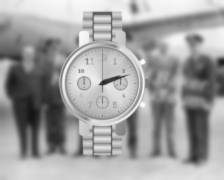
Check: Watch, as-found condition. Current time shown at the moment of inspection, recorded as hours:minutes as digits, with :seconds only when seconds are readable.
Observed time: 2:12
